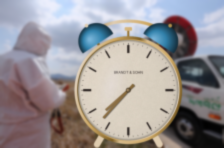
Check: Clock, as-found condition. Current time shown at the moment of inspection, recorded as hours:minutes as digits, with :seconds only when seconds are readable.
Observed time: 7:37
